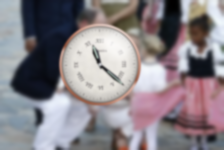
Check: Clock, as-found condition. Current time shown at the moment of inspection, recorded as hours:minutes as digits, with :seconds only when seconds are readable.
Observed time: 11:22
